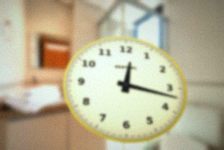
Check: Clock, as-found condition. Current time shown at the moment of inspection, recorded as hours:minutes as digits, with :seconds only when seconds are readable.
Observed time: 12:17
